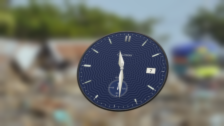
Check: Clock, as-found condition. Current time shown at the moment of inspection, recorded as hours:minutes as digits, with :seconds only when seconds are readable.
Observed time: 11:29
